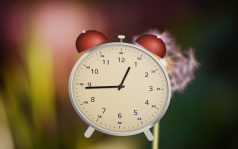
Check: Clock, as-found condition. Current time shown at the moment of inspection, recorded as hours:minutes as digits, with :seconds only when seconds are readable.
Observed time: 12:44
